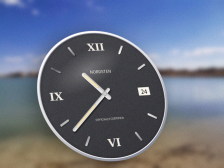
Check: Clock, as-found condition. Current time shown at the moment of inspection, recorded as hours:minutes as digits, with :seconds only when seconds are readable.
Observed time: 10:38
